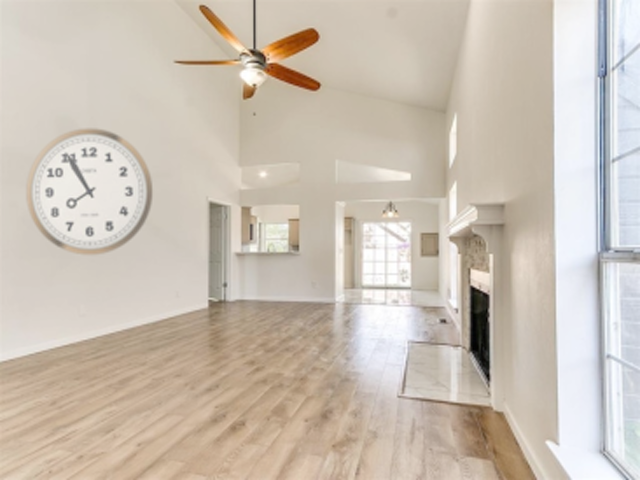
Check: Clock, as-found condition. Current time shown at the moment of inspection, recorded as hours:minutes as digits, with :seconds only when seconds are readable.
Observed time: 7:55
